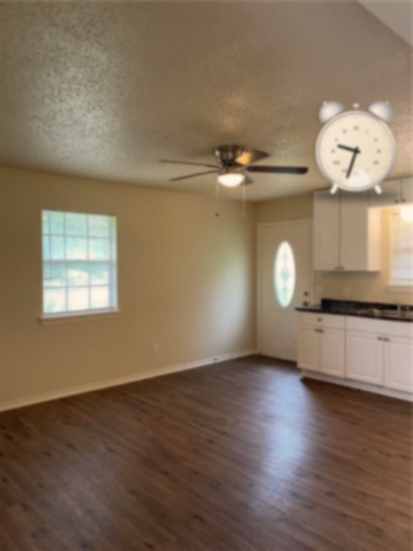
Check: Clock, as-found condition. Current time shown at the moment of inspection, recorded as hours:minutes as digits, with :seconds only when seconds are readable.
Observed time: 9:33
